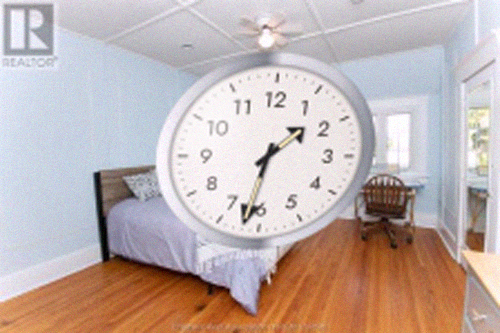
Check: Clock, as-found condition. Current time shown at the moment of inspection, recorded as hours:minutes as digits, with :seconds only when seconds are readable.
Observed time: 1:32
